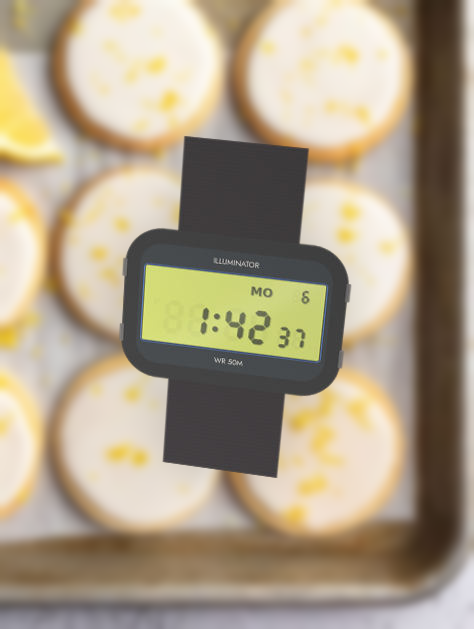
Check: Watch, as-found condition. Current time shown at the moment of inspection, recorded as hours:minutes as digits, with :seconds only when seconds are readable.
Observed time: 1:42:37
